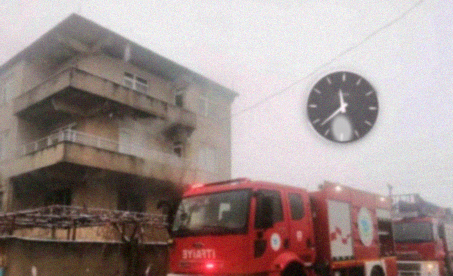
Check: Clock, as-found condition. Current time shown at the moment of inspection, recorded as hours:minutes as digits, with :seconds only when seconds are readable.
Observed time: 11:38
